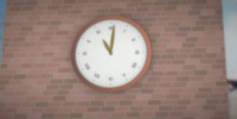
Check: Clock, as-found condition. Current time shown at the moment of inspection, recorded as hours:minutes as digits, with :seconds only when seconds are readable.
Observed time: 11:01
